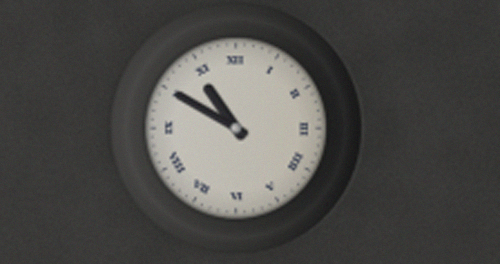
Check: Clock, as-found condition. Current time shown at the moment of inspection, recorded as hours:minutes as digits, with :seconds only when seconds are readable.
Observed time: 10:50
